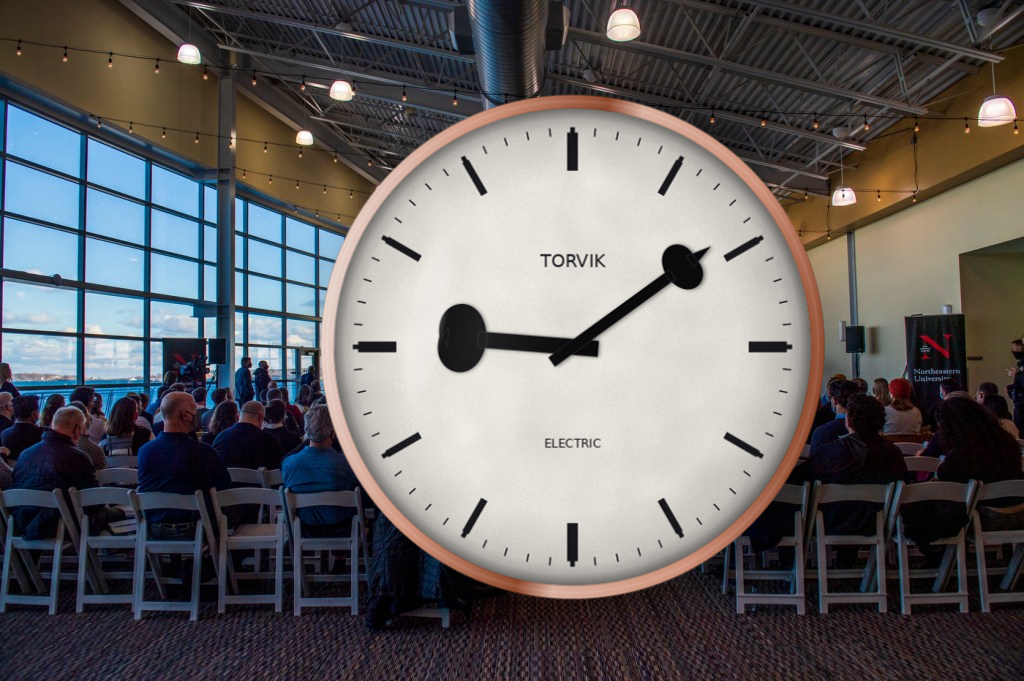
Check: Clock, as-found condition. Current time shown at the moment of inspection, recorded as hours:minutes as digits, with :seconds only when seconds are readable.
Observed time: 9:09
